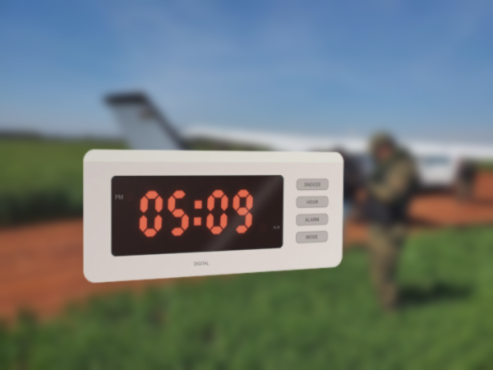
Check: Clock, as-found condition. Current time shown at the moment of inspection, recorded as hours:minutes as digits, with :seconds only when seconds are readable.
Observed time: 5:09
